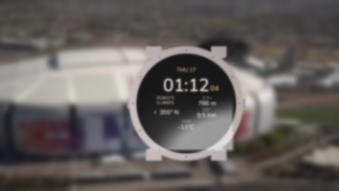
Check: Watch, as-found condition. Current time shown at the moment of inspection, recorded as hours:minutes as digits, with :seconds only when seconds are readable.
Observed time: 1:12
